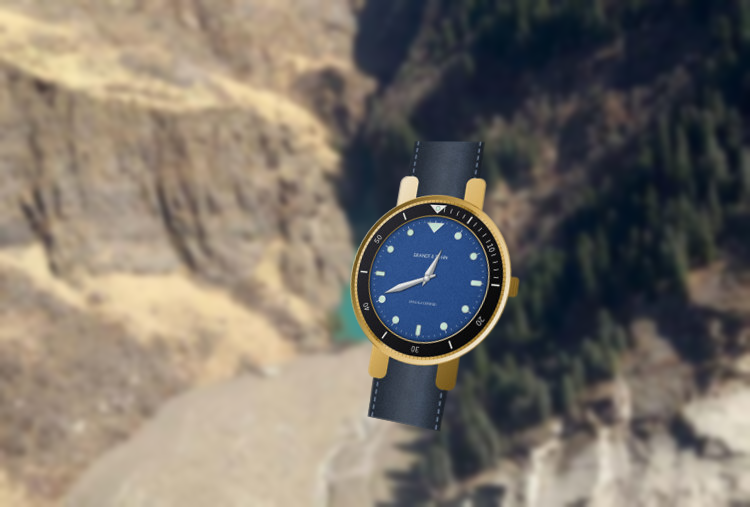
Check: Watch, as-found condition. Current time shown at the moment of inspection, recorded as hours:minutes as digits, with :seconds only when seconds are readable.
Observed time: 12:41
